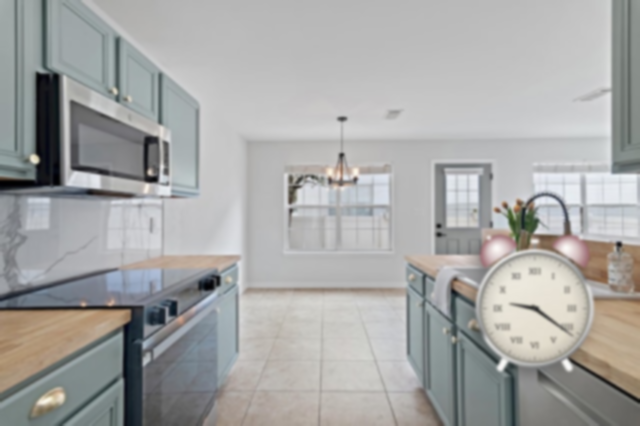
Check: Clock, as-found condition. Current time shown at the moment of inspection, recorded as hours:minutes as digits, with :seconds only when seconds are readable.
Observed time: 9:21
